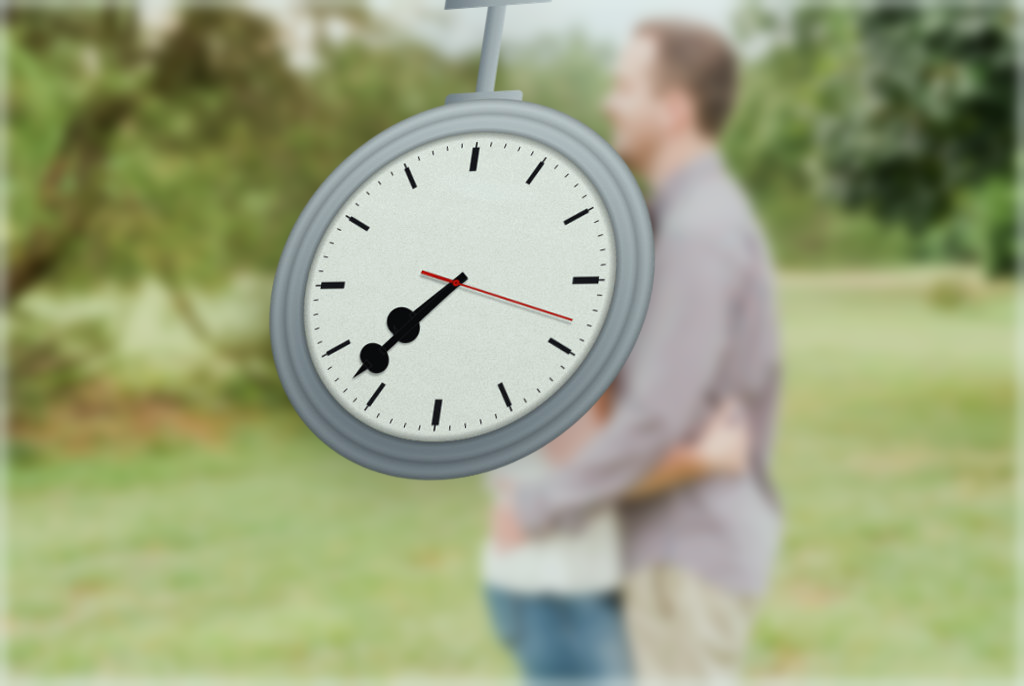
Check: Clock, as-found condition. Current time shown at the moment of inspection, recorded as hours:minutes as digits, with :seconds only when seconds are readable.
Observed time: 7:37:18
